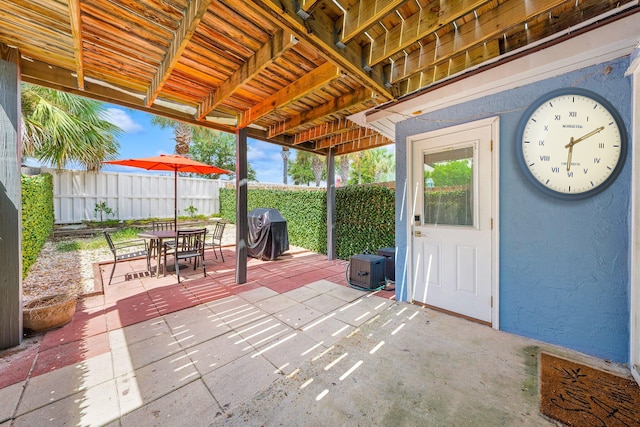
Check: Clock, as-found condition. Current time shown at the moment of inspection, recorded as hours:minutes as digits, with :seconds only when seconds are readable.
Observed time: 6:10
